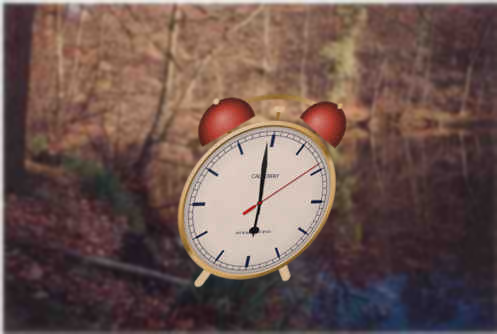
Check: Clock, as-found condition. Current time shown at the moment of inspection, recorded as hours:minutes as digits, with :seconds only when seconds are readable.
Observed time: 5:59:09
